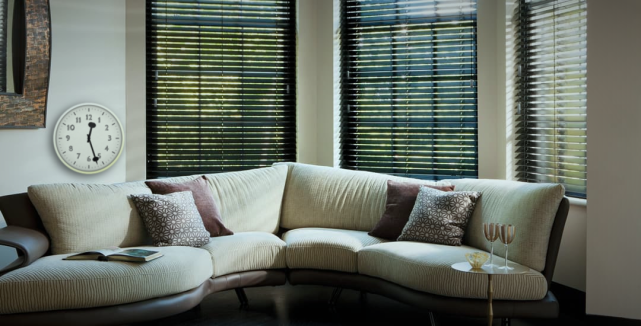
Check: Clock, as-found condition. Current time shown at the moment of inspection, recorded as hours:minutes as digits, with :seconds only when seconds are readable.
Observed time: 12:27
